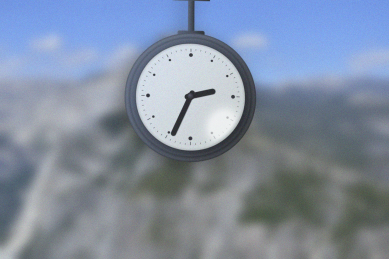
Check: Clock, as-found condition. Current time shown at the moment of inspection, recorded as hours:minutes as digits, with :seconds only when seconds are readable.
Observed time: 2:34
